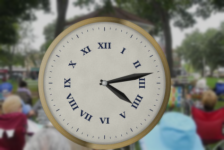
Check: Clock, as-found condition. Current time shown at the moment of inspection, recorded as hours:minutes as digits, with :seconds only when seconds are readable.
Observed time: 4:13
